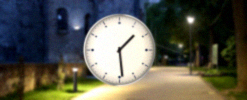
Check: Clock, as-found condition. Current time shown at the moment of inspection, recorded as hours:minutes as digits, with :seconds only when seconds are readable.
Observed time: 1:29
